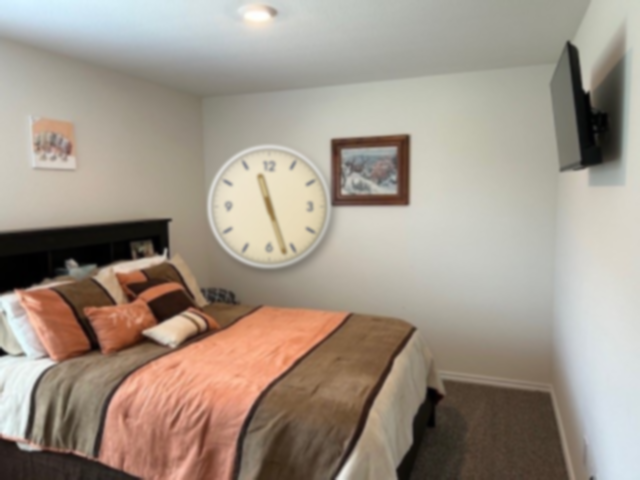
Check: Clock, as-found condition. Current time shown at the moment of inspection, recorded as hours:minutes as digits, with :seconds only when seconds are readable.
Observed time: 11:27
